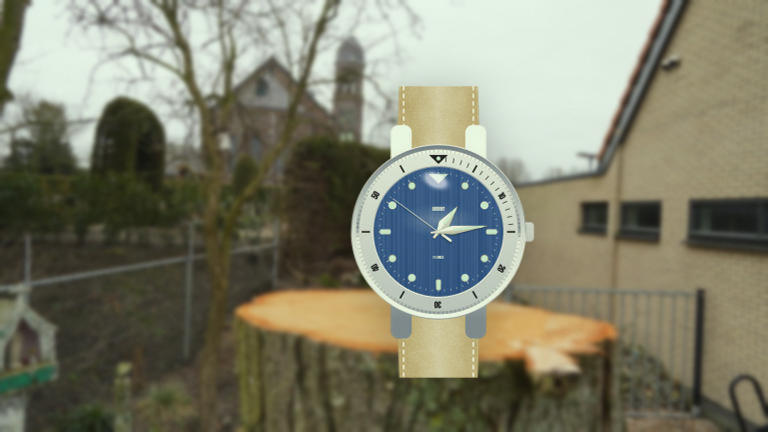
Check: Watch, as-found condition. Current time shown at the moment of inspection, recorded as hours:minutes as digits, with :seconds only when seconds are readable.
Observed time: 1:13:51
